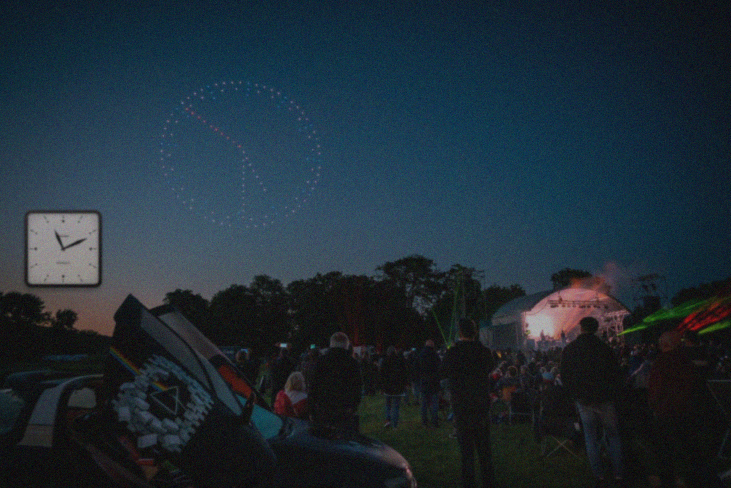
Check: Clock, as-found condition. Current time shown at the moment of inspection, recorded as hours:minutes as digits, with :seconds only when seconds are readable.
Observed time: 11:11
